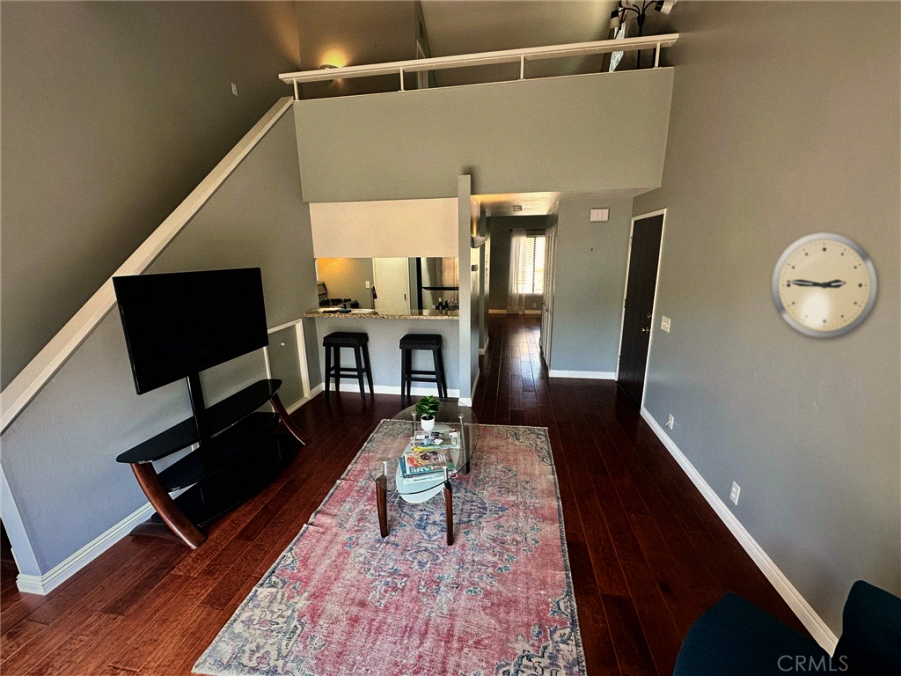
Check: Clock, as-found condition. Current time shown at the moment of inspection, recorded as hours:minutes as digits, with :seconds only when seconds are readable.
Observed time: 2:46
